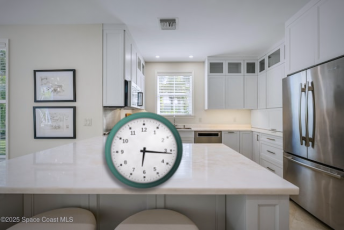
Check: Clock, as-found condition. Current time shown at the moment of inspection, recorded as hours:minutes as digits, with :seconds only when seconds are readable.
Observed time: 6:16
